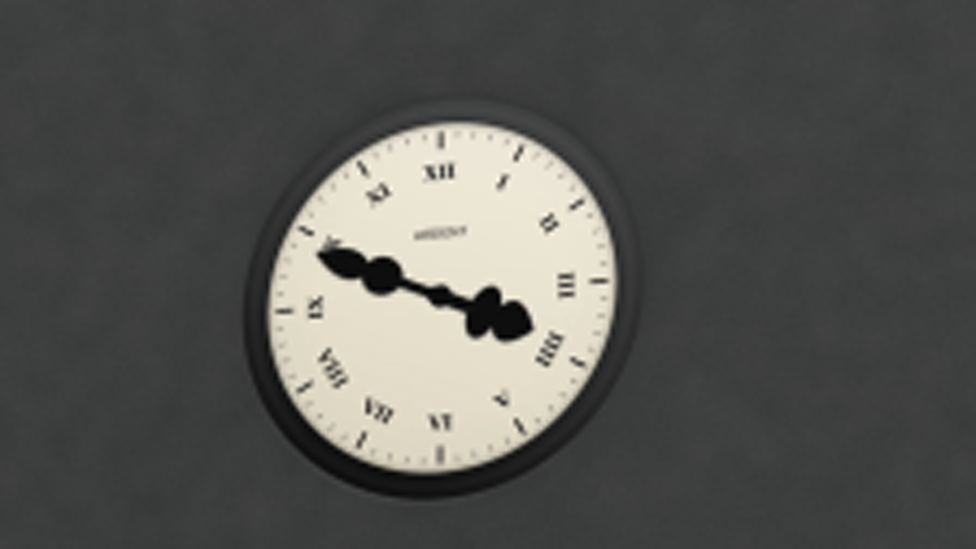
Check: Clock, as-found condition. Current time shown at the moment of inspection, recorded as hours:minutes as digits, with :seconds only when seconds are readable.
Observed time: 3:49
